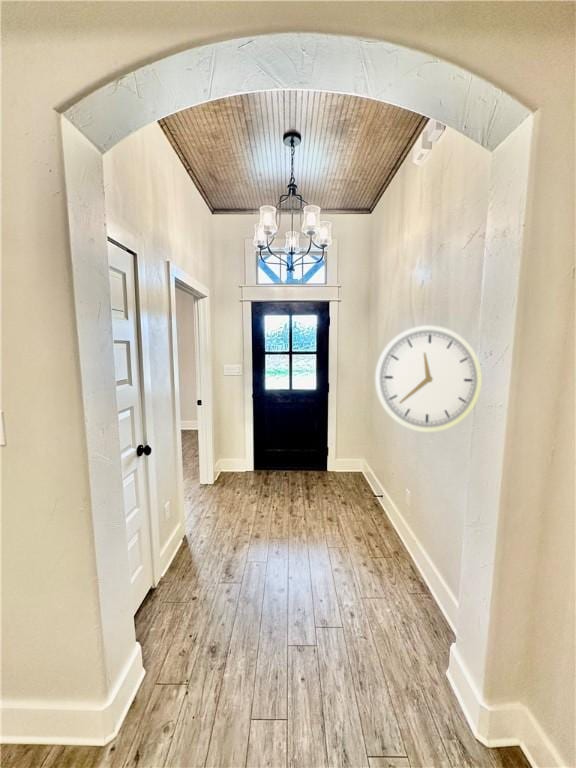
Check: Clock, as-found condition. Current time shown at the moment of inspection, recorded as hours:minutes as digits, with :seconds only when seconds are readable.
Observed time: 11:38
